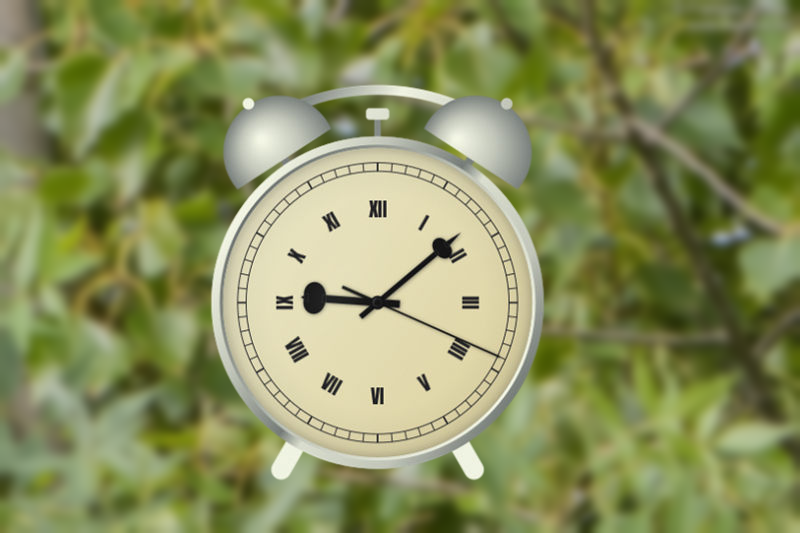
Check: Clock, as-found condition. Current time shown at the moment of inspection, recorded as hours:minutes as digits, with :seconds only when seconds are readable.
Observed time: 9:08:19
